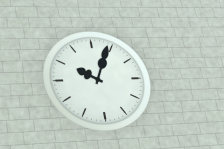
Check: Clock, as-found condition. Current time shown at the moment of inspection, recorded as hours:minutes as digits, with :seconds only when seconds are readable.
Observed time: 10:04
